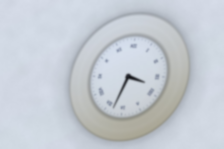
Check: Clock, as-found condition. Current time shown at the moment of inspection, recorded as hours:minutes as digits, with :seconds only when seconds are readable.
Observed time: 3:33
